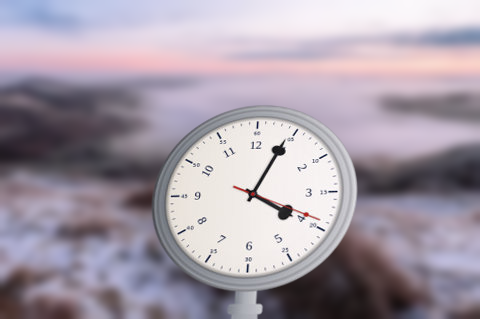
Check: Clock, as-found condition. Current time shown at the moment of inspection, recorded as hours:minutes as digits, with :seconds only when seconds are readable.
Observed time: 4:04:19
